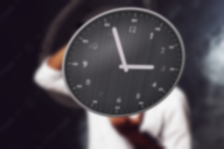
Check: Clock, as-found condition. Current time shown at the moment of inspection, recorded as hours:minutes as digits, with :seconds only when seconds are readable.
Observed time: 2:56
